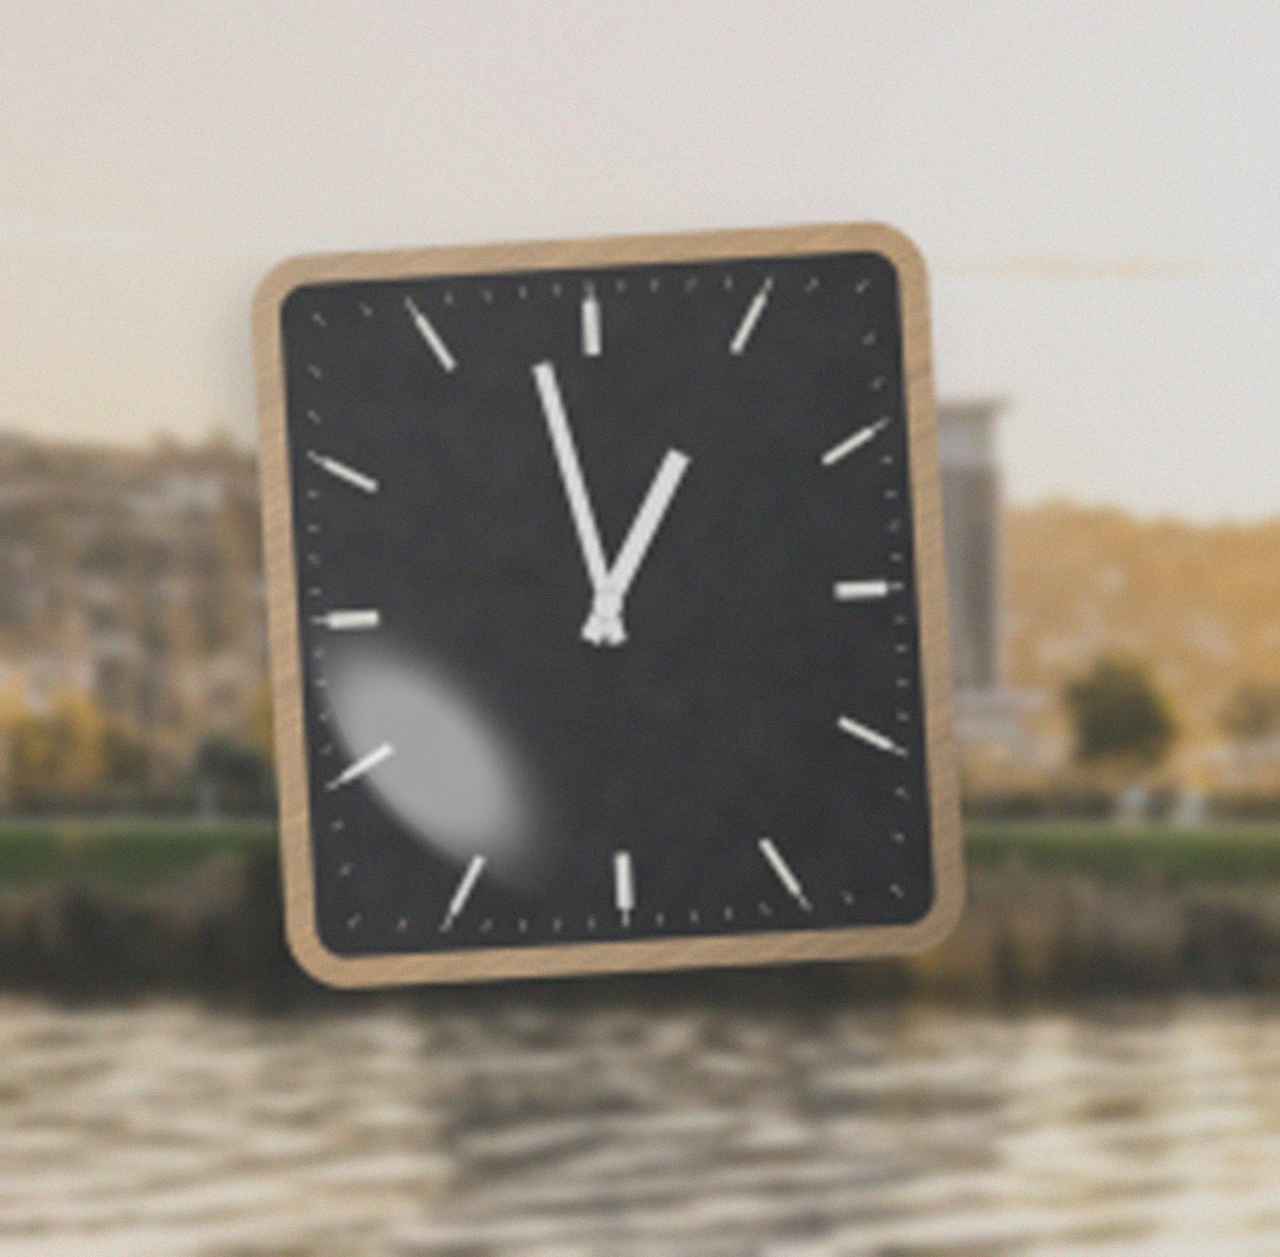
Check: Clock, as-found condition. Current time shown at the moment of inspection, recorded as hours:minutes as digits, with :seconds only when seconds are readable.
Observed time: 12:58
